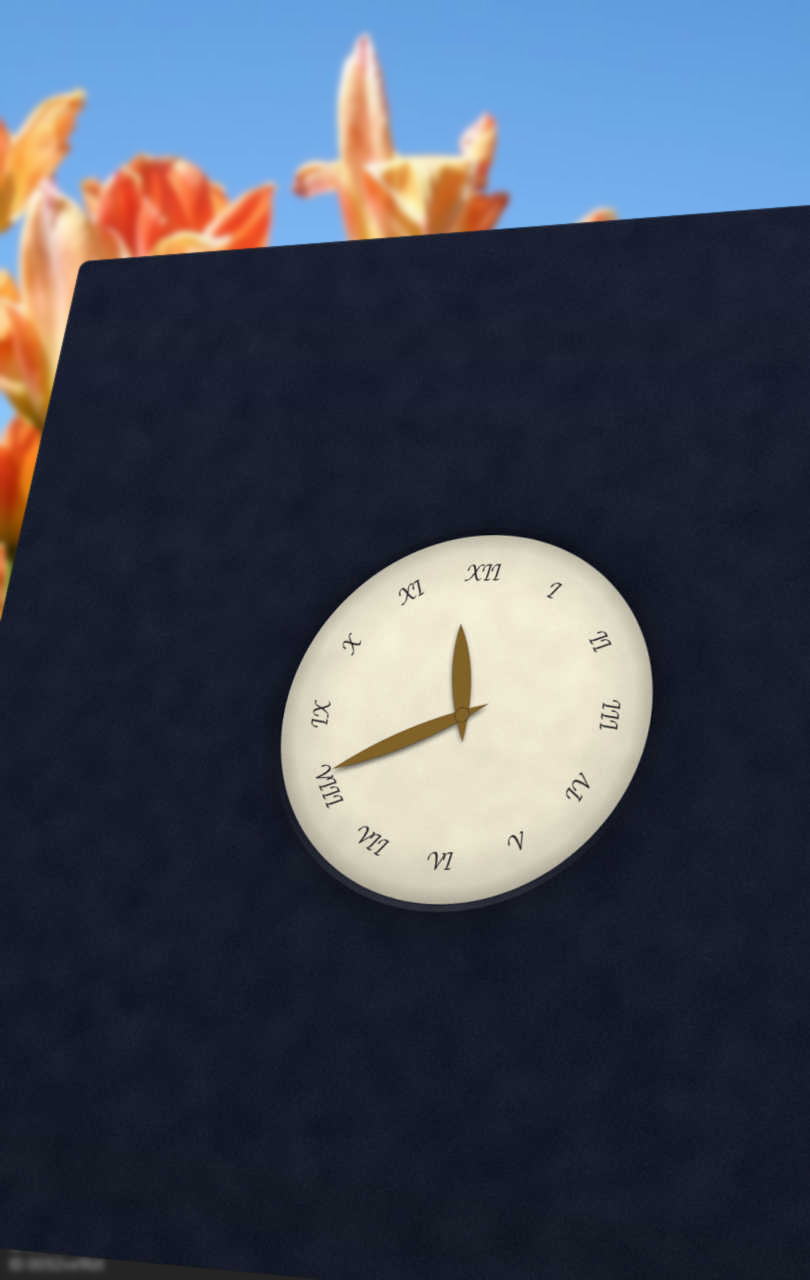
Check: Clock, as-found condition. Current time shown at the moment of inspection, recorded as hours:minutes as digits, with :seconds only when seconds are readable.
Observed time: 11:41
